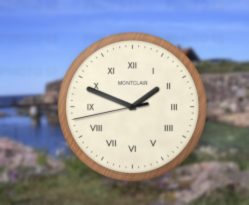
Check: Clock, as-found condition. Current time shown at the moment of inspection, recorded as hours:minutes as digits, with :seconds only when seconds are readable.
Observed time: 1:48:43
